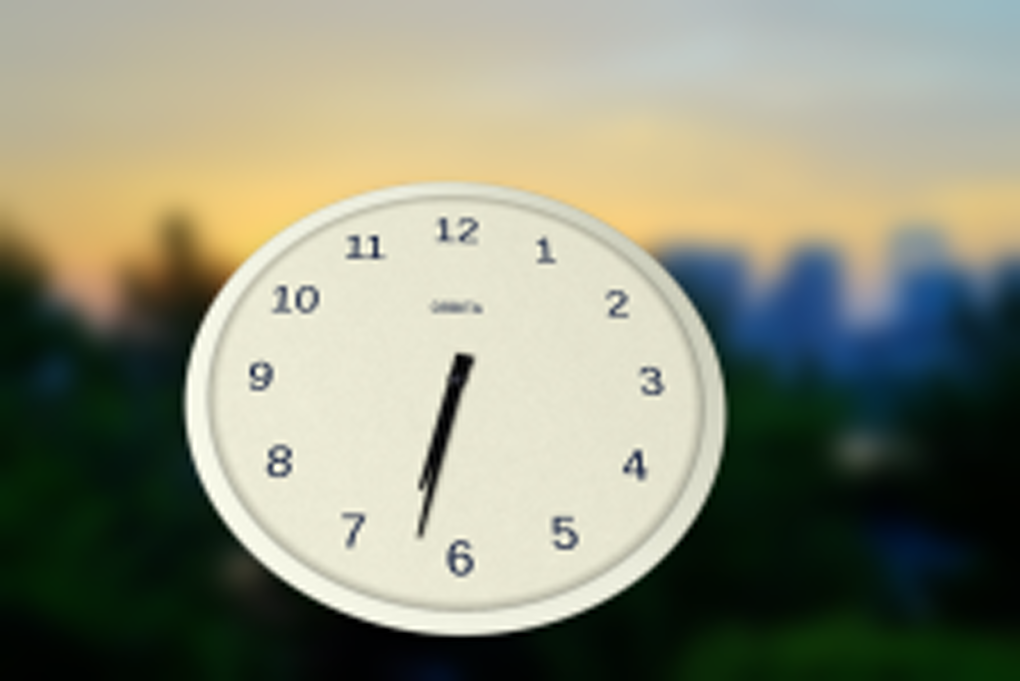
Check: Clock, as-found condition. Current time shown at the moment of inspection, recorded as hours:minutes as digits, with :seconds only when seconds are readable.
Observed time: 6:32
